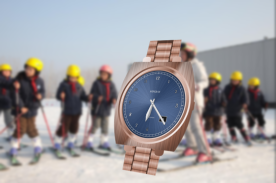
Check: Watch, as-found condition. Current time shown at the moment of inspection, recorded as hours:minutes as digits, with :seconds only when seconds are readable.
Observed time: 6:23
